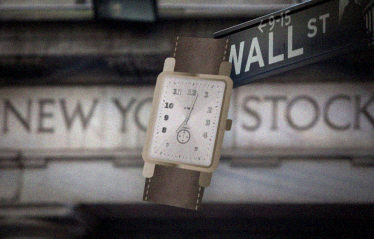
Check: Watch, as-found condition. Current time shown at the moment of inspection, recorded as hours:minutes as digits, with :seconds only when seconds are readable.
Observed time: 7:02
